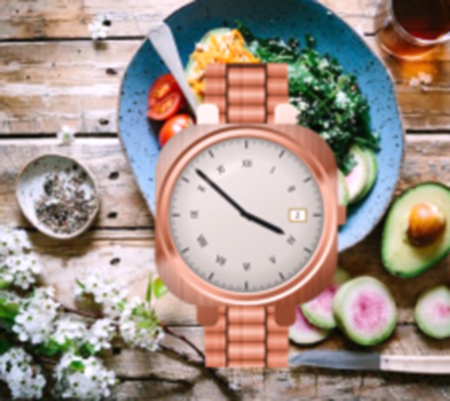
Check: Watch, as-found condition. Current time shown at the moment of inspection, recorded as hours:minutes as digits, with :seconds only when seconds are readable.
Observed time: 3:52
